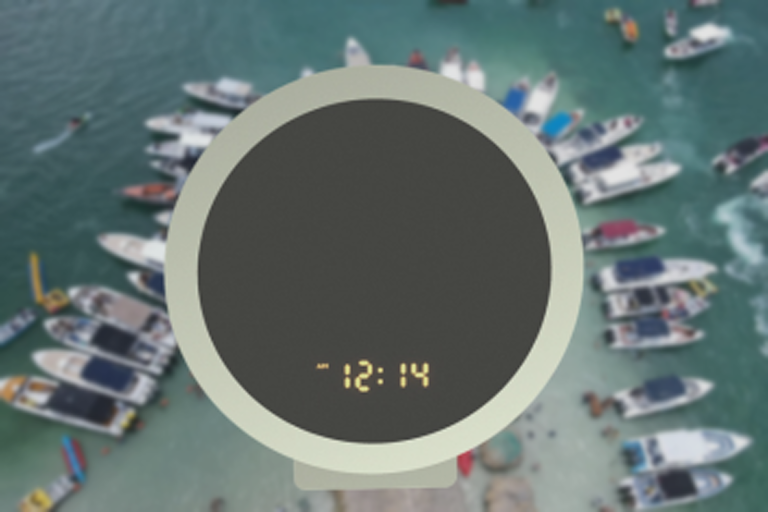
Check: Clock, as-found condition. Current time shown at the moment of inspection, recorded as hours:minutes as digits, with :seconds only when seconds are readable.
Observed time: 12:14
